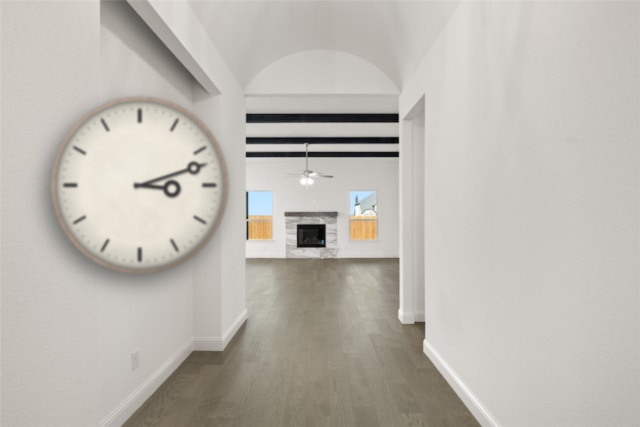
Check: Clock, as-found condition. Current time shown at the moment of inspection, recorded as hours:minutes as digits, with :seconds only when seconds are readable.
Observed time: 3:12
